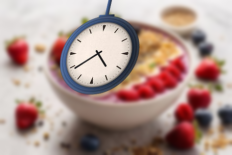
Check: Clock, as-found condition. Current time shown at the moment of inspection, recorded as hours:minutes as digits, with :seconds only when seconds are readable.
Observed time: 4:39
